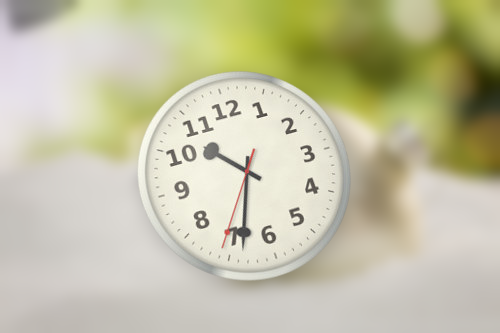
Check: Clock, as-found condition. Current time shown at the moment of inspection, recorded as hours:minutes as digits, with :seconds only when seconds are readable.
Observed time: 10:33:36
